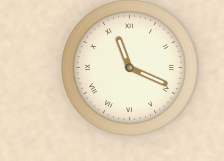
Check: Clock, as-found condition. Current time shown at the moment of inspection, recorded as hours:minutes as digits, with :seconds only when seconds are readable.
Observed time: 11:19
